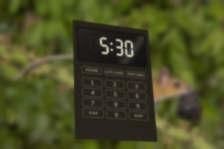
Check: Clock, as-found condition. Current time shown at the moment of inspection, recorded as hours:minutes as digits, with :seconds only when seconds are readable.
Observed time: 5:30
